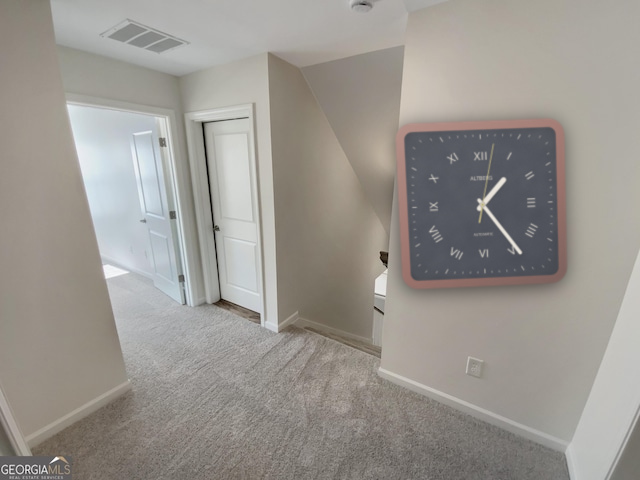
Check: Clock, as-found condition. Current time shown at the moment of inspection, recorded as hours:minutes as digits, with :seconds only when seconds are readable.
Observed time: 1:24:02
